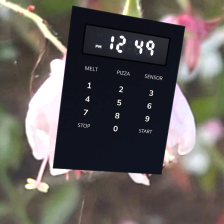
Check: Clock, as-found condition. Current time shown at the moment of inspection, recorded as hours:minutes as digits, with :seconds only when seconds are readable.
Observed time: 12:49
